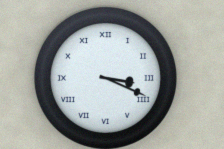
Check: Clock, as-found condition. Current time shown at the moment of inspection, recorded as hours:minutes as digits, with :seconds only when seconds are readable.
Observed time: 3:19
